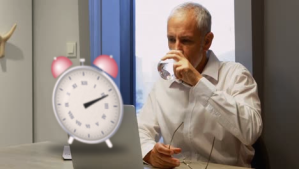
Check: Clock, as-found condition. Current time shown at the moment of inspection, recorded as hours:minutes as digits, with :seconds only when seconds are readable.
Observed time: 2:11
